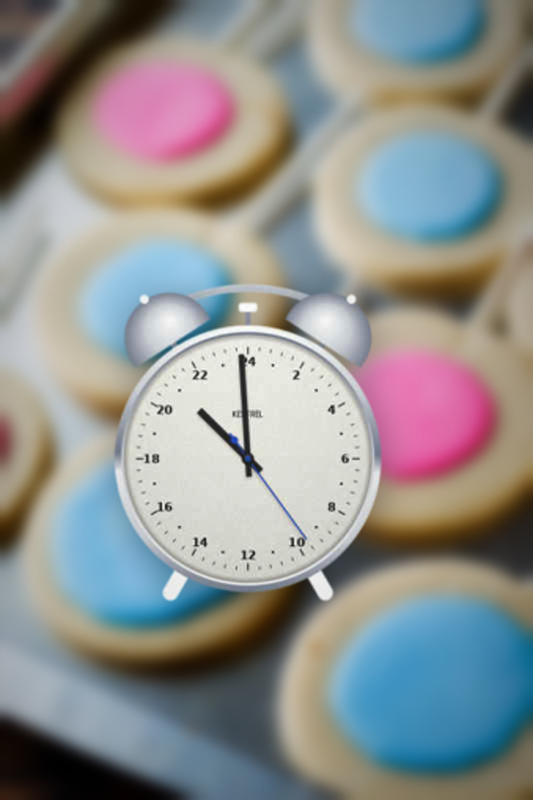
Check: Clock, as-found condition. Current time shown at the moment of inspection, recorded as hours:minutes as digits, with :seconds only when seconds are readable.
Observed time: 20:59:24
